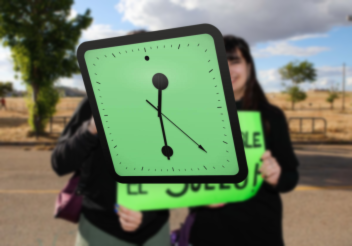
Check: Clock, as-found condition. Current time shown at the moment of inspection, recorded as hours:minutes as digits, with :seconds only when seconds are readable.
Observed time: 12:30:23
